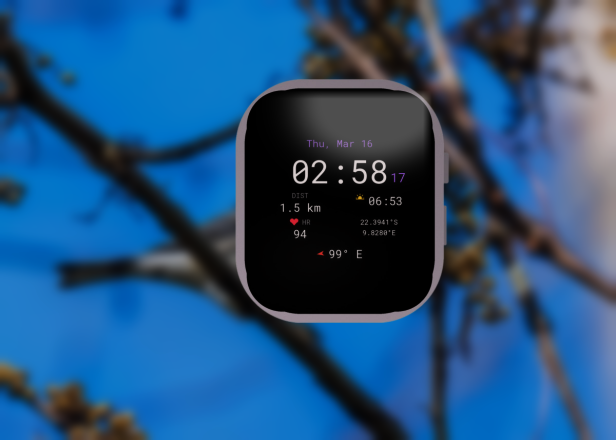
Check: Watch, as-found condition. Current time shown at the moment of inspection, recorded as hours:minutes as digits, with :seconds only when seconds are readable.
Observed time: 2:58:17
